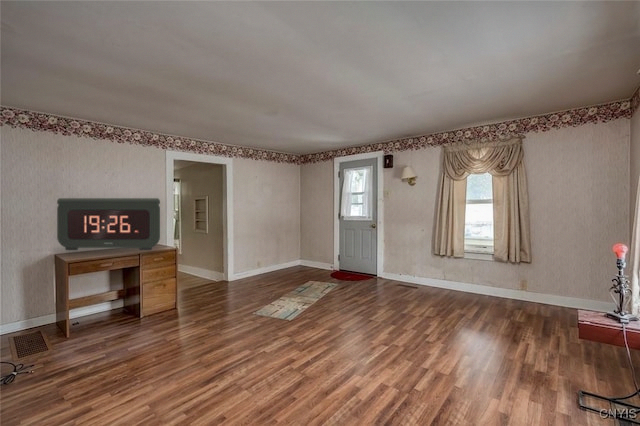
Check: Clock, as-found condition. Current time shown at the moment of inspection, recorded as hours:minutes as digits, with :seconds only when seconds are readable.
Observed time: 19:26
